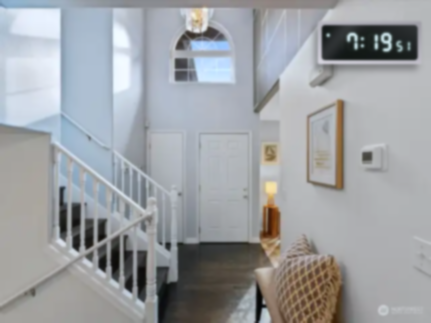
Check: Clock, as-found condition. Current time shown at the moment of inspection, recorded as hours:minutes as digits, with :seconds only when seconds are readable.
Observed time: 7:19
